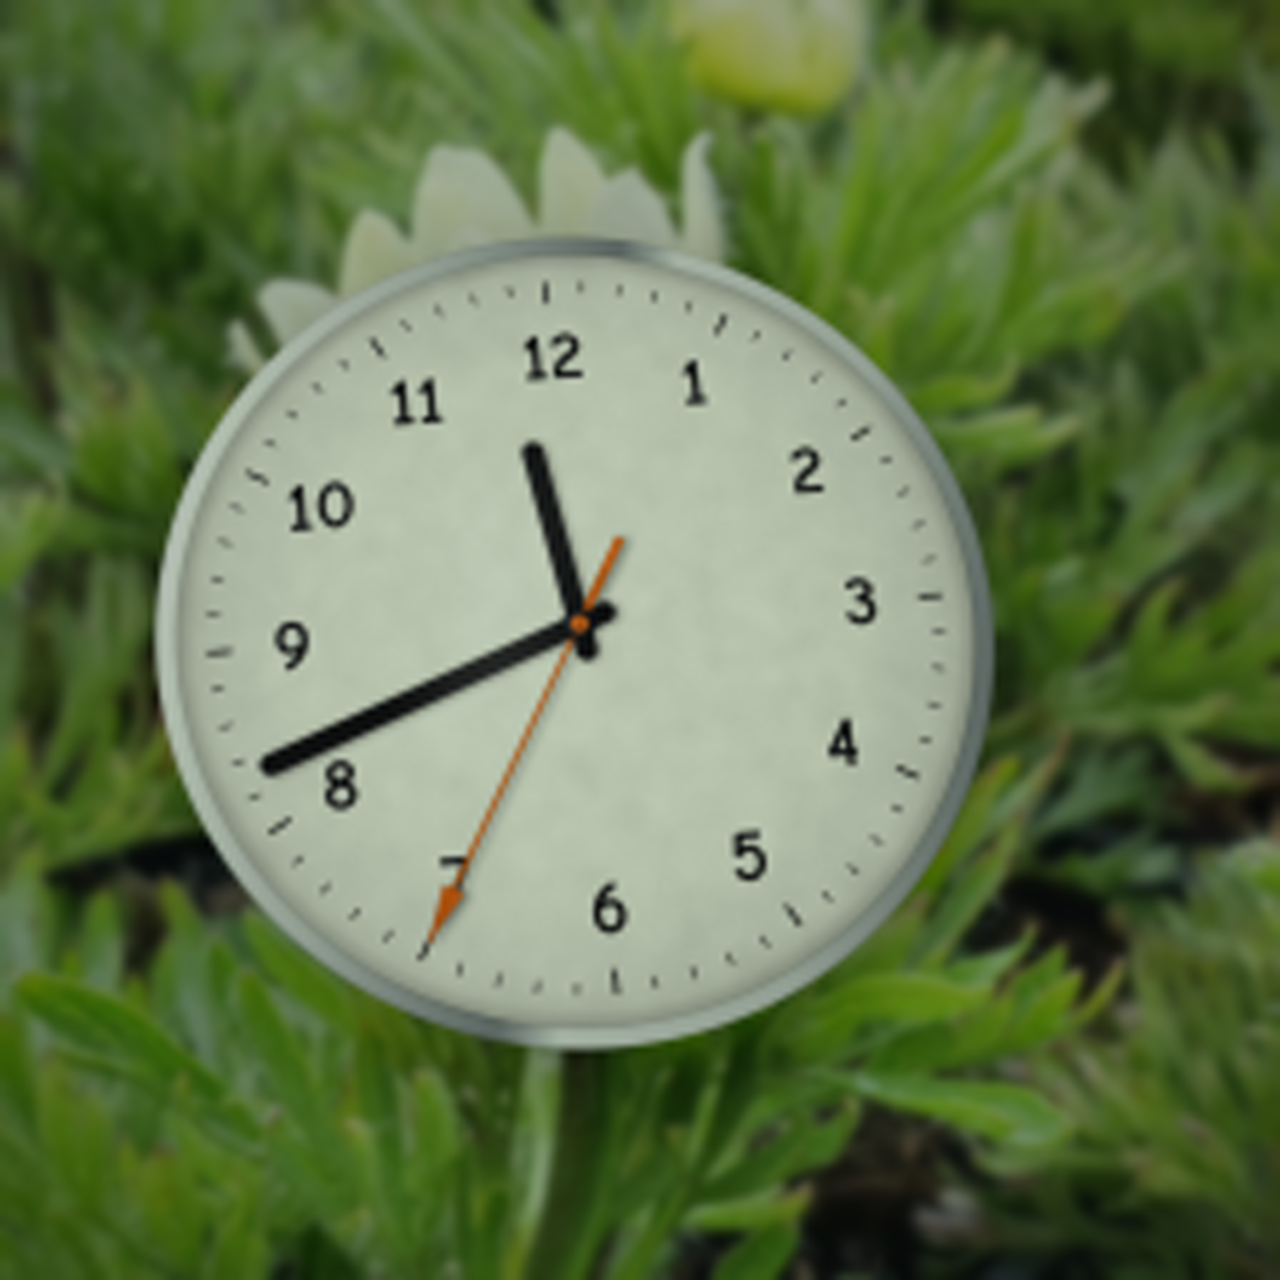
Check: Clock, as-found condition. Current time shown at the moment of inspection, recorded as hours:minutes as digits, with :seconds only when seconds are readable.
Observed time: 11:41:35
